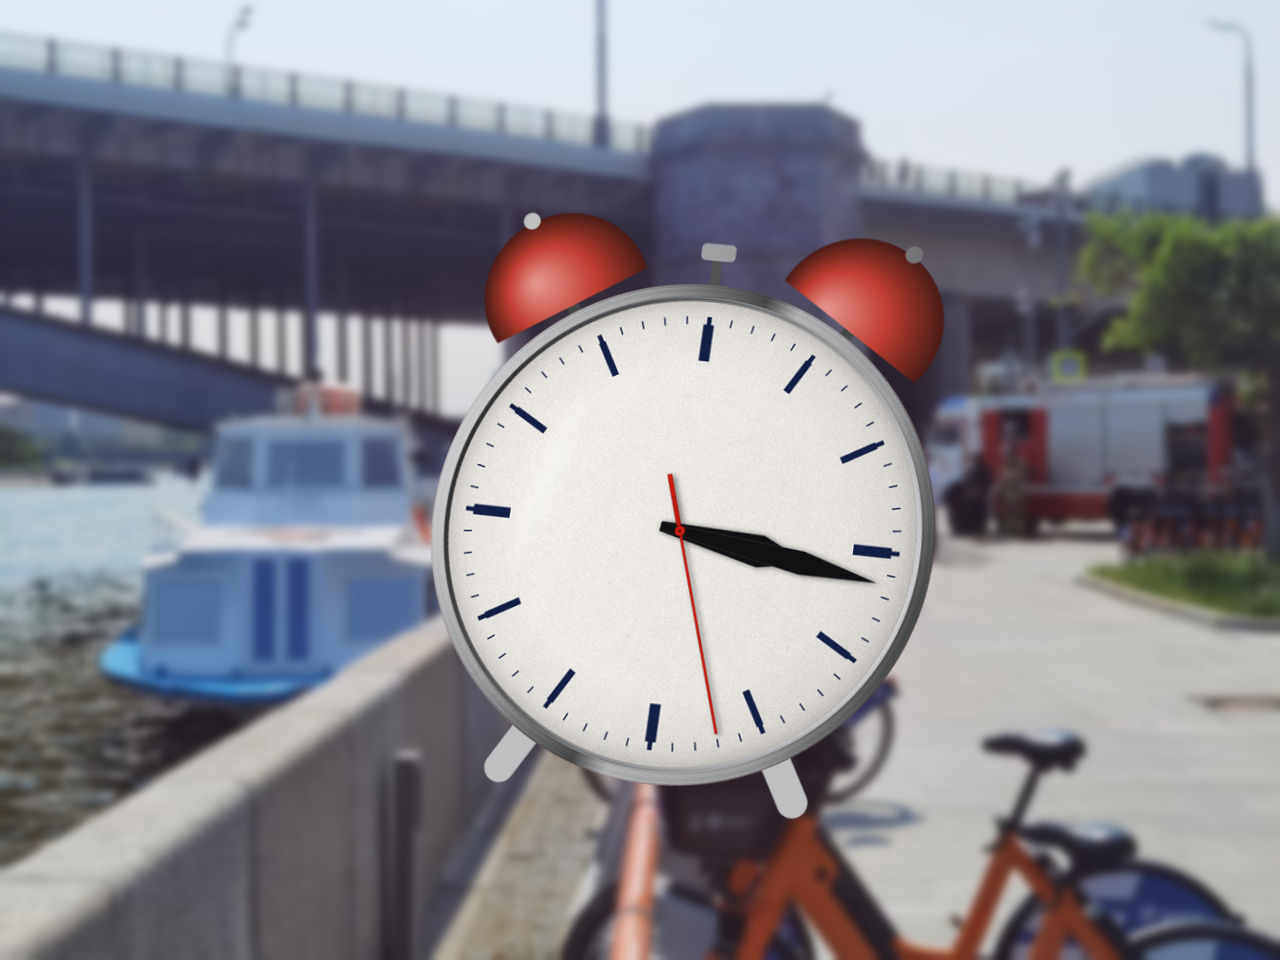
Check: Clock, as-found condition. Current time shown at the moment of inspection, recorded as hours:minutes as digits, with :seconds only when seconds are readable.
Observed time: 3:16:27
